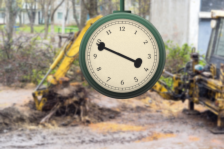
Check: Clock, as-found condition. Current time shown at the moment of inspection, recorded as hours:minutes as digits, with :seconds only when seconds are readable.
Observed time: 3:49
